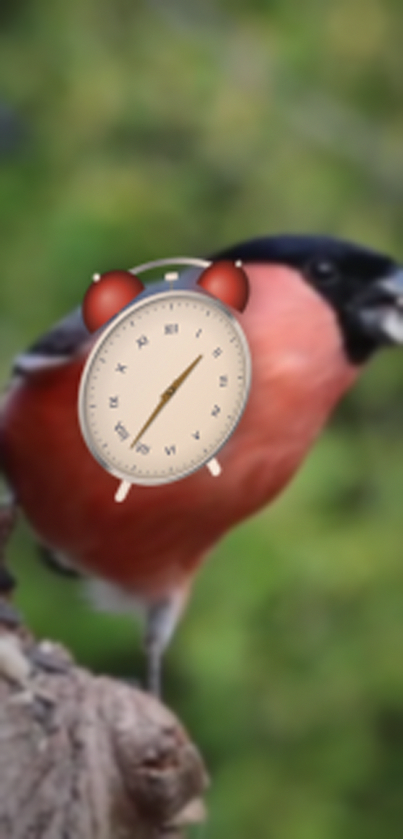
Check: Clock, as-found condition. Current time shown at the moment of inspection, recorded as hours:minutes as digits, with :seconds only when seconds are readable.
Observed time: 1:37
